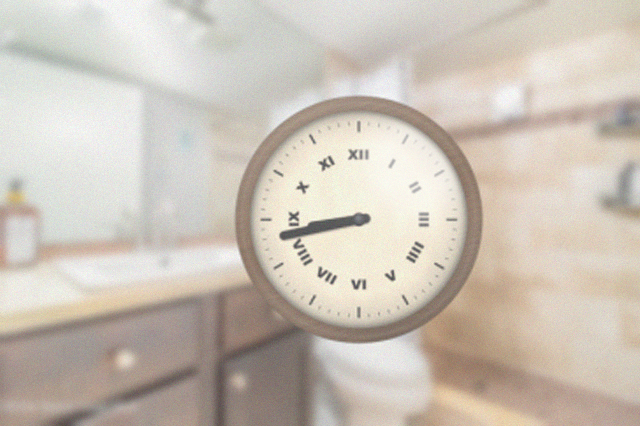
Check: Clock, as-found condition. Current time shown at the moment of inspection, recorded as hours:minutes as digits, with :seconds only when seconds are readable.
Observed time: 8:43
